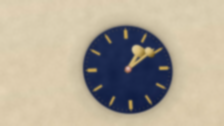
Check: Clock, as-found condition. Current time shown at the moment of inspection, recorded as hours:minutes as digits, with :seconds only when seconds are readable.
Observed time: 1:09
